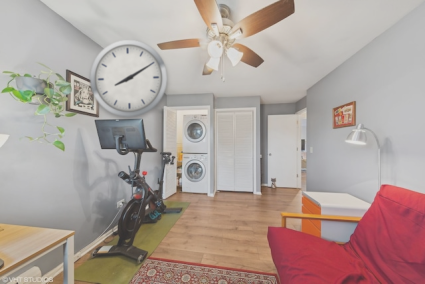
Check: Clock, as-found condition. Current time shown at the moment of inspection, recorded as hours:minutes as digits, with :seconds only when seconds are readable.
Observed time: 8:10
